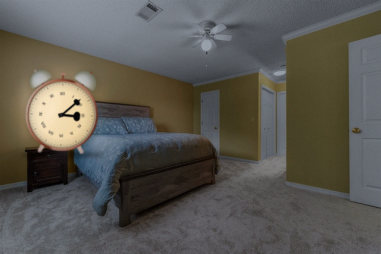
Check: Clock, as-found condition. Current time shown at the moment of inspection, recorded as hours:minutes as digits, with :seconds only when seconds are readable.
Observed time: 3:08
